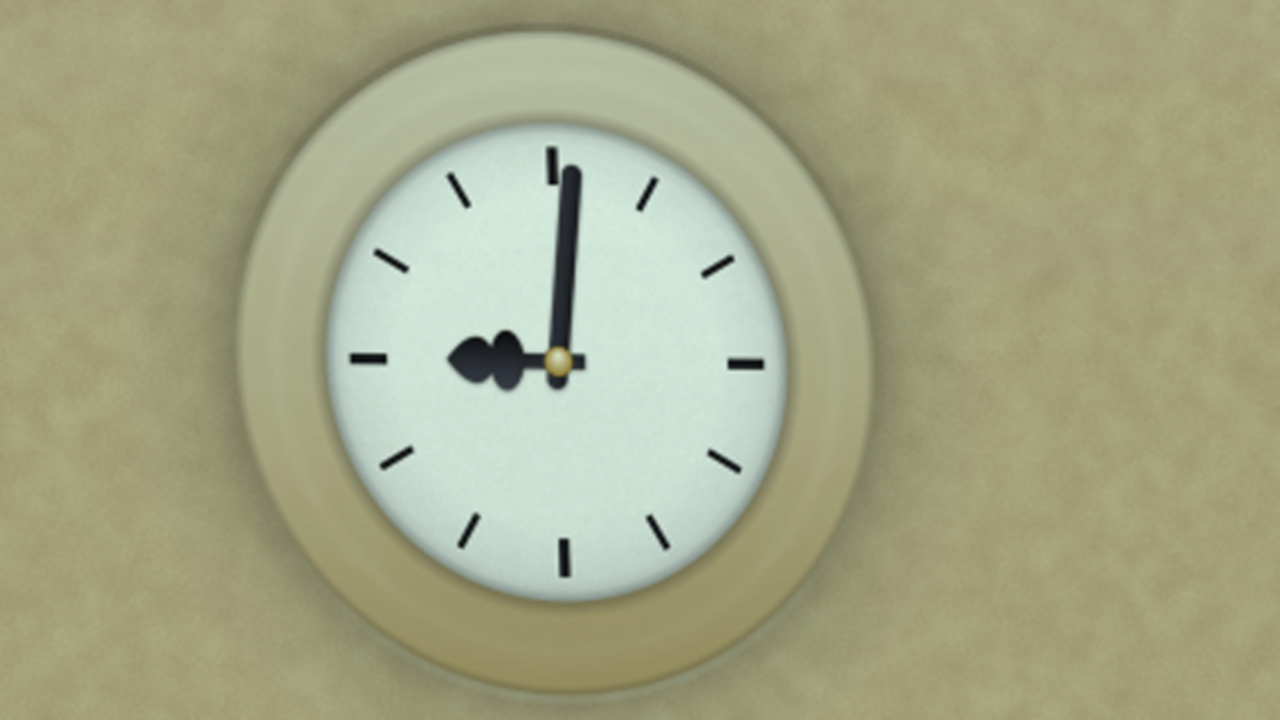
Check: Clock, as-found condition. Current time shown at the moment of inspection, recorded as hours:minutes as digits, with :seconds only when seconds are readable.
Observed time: 9:01
